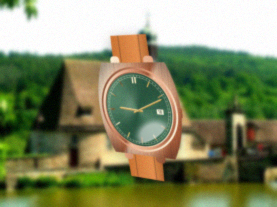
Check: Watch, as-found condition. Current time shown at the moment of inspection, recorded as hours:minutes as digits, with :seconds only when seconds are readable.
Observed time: 9:11
